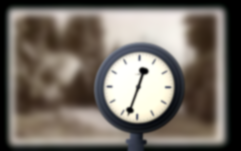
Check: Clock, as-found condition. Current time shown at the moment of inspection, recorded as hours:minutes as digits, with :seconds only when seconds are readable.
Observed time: 12:33
